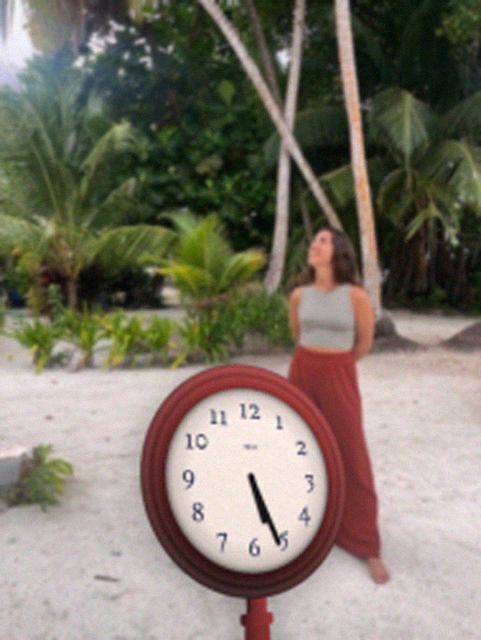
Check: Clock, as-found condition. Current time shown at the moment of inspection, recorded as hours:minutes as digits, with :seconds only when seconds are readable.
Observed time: 5:26
